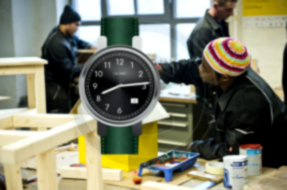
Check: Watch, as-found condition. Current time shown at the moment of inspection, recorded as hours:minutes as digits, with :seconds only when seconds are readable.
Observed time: 8:14
